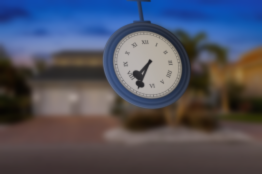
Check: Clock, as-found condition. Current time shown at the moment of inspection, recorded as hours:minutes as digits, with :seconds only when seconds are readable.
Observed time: 7:35
